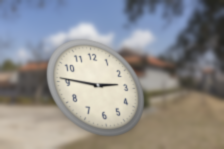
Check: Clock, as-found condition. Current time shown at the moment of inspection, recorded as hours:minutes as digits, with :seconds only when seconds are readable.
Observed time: 2:46
